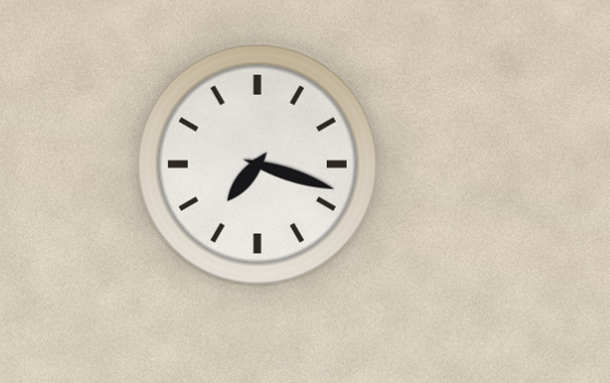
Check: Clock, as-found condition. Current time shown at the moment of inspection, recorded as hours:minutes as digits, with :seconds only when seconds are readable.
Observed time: 7:18
